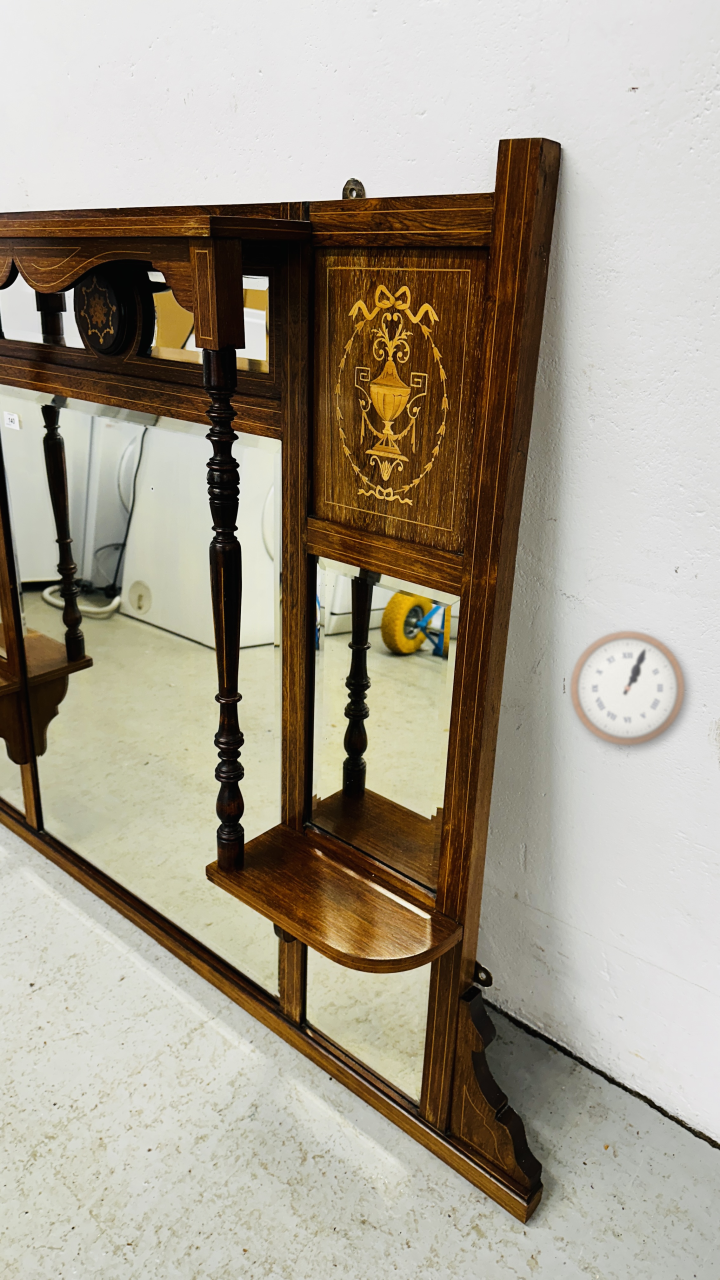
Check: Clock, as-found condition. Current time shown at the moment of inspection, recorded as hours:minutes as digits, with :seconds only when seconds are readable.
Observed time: 1:04
